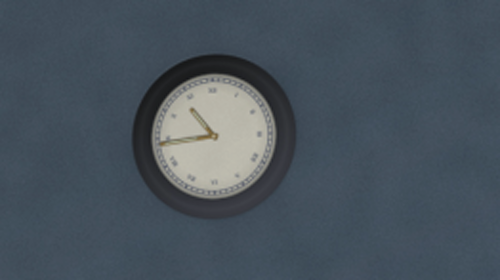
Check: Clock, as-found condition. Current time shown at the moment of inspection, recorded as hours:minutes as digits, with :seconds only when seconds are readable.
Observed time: 10:44
